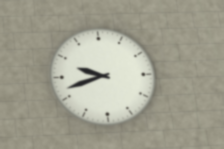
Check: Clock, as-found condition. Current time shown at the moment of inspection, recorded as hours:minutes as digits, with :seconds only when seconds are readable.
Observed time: 9:42
